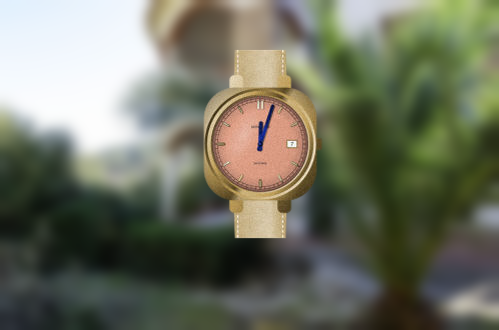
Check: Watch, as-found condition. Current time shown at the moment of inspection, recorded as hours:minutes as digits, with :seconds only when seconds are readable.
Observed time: 12:03
